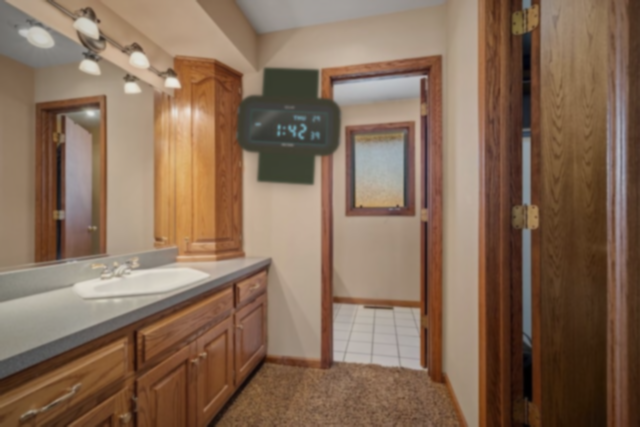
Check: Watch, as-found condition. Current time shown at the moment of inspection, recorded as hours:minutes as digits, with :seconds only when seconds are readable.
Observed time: 1:42
